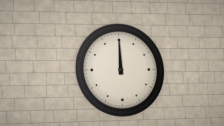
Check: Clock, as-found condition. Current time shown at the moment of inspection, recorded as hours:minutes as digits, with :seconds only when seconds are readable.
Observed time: 12:00
